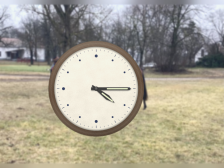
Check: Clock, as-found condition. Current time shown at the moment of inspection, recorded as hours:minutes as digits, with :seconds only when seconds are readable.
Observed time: 4:15
